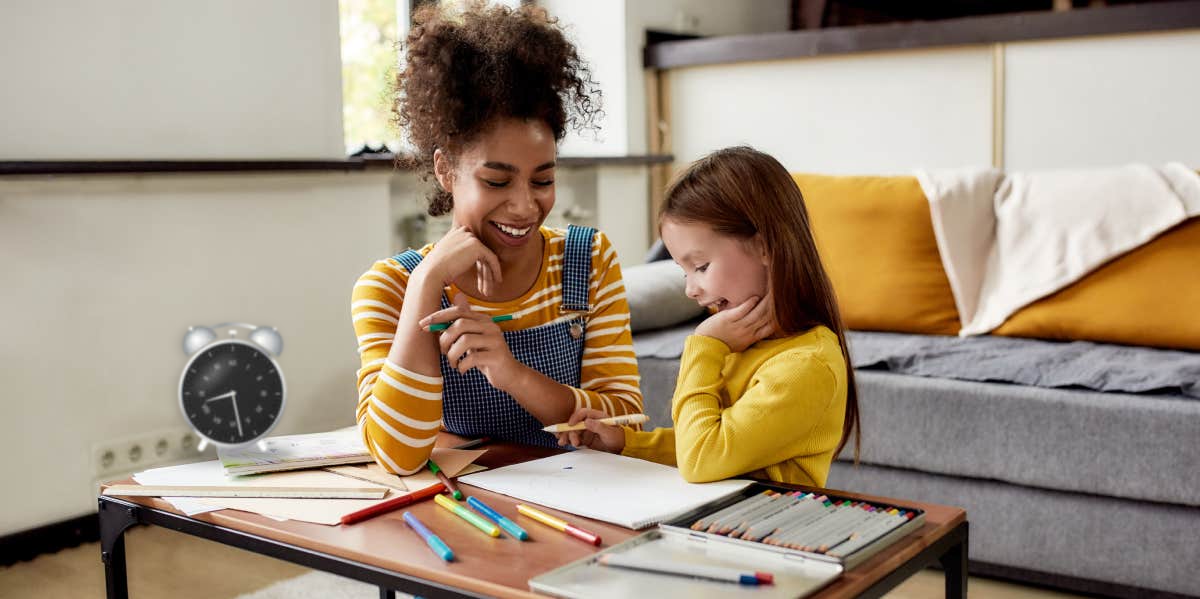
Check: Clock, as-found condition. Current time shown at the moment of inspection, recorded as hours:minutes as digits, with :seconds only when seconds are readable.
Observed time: 8:28
